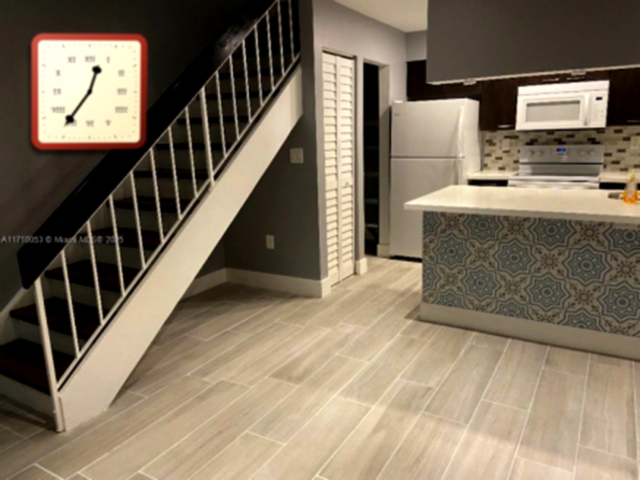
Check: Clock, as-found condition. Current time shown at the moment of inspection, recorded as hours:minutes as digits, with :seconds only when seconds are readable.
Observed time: 12:36
